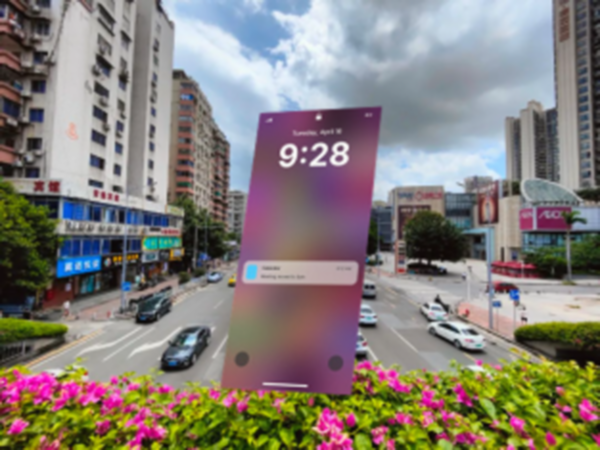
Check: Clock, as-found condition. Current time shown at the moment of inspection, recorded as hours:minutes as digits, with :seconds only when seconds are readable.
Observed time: 9:28
